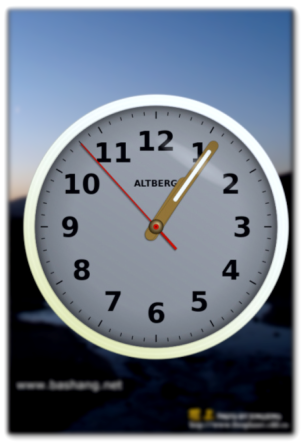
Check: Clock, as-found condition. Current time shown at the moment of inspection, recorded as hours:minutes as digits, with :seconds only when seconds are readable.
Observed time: 1:05:53
